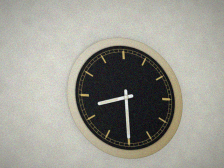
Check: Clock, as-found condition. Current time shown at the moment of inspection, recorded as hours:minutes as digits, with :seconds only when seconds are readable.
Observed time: 8:30
